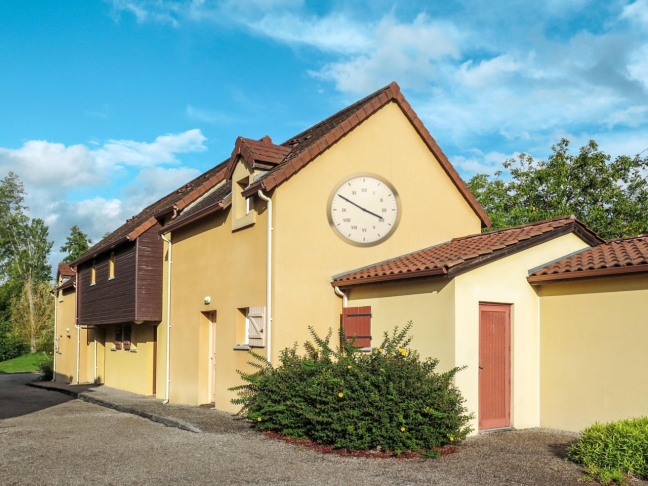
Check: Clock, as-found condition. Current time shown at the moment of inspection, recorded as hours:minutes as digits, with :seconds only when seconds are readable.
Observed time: 3:50
